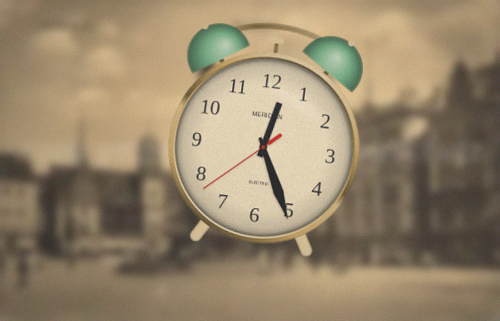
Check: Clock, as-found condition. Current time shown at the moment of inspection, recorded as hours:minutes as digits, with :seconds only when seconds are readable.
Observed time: 12:25:38
